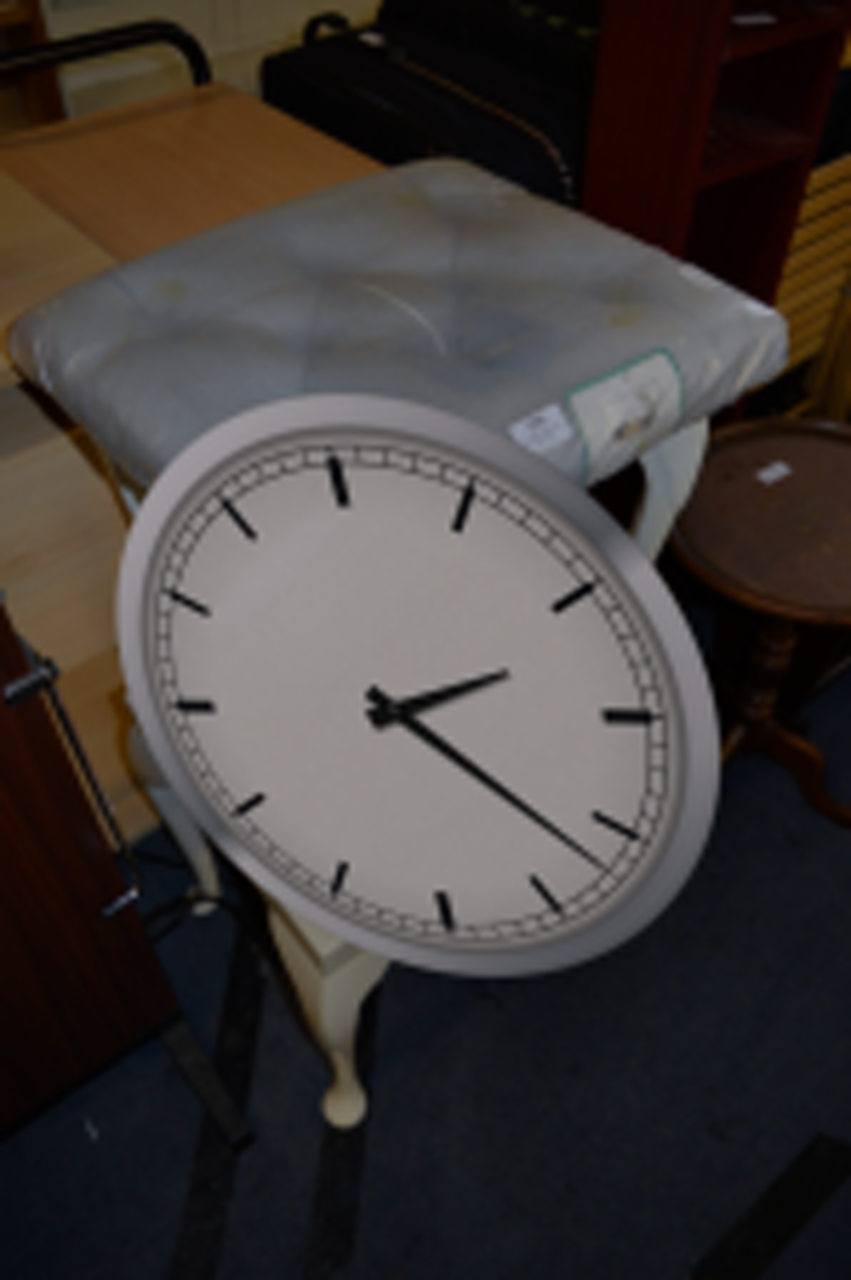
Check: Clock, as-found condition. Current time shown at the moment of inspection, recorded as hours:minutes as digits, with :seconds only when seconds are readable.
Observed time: 2:22
